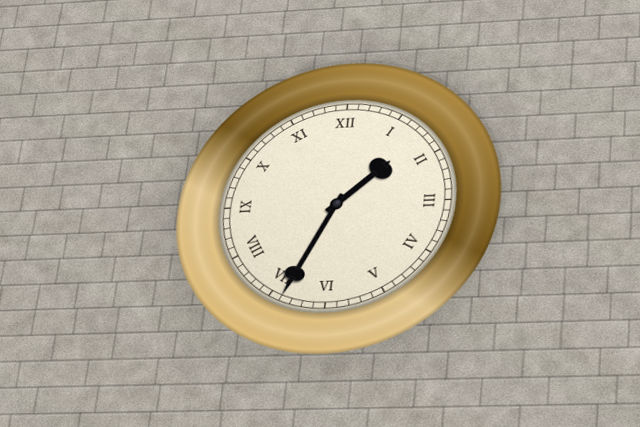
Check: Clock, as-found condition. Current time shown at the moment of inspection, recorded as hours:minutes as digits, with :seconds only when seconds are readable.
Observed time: 1:34
